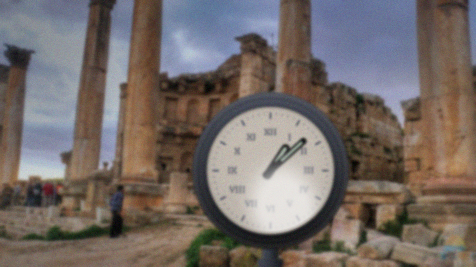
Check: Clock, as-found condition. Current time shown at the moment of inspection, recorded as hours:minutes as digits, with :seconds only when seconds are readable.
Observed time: 1:08
